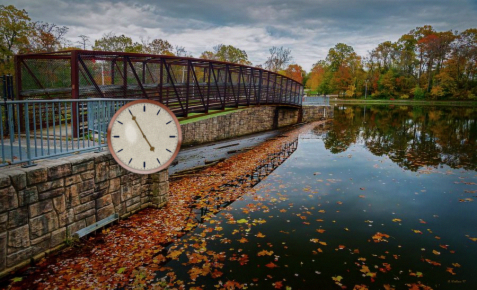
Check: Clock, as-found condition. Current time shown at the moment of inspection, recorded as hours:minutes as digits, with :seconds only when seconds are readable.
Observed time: 4:55
